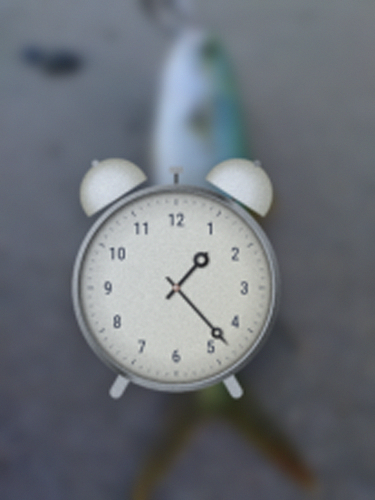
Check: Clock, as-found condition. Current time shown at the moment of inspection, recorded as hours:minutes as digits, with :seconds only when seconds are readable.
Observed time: 1:23
